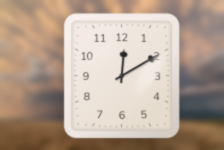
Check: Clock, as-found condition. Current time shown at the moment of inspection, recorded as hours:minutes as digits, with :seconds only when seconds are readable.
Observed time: 12:10
